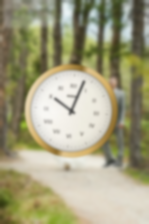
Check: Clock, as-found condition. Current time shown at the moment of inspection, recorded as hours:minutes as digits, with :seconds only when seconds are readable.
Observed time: 10:03
